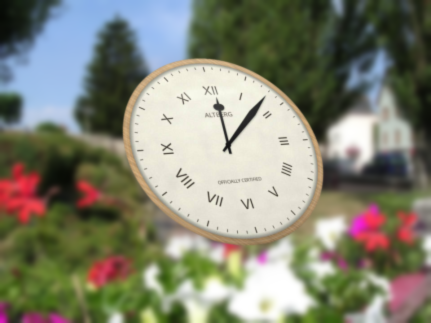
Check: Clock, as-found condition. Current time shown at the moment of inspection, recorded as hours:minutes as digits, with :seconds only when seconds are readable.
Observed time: 12:08
